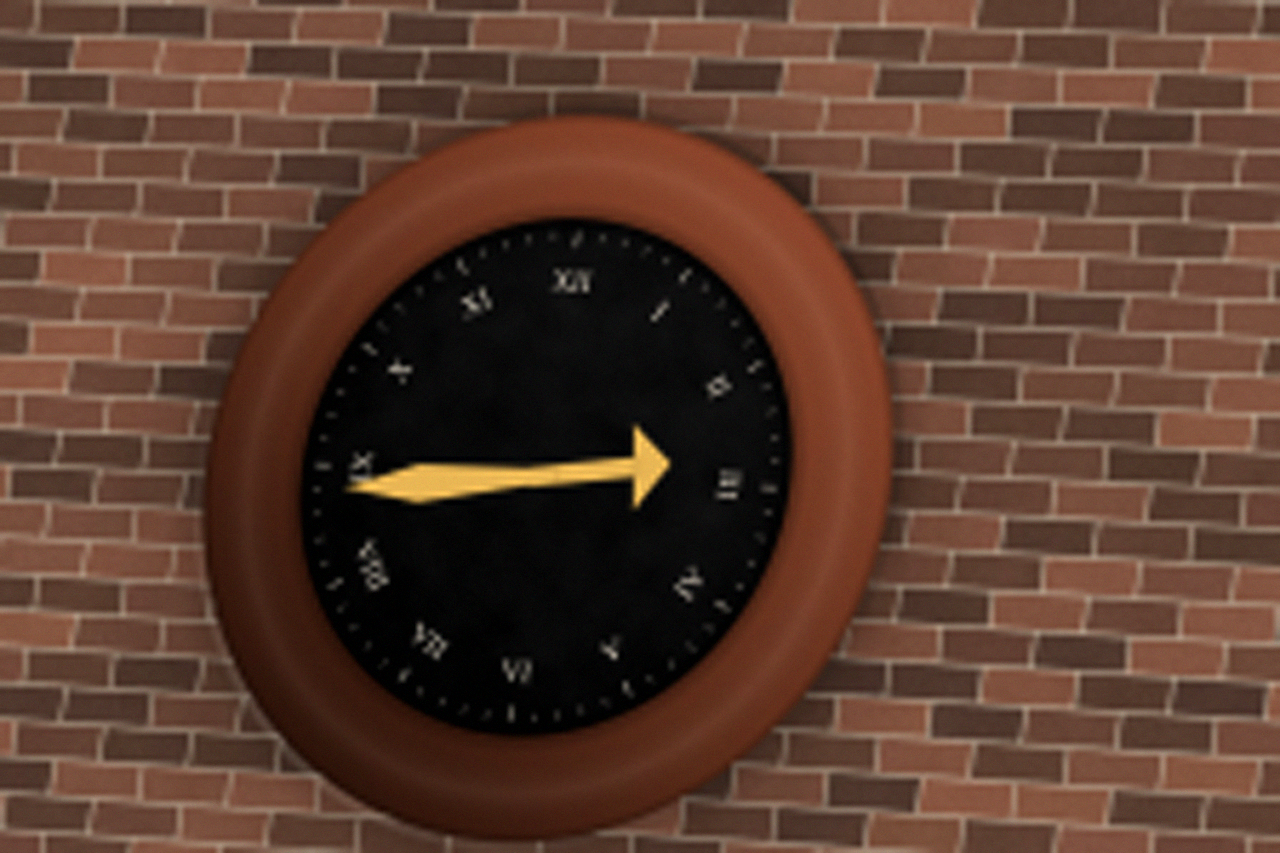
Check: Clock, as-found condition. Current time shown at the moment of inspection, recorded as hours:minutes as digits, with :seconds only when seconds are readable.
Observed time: 2:44
